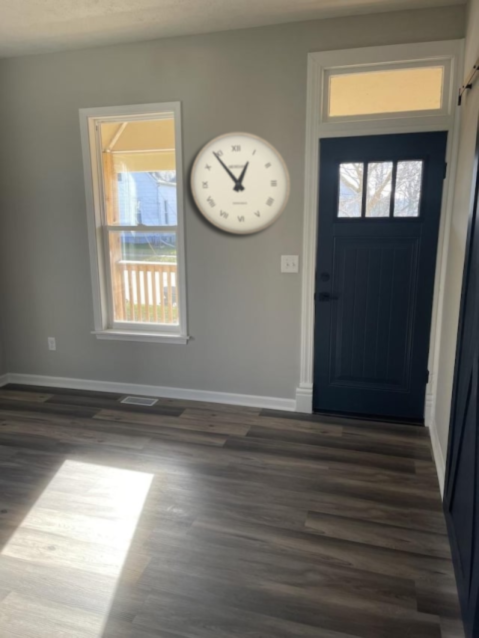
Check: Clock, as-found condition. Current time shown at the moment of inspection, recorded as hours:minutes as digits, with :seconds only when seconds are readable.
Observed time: 12:54
